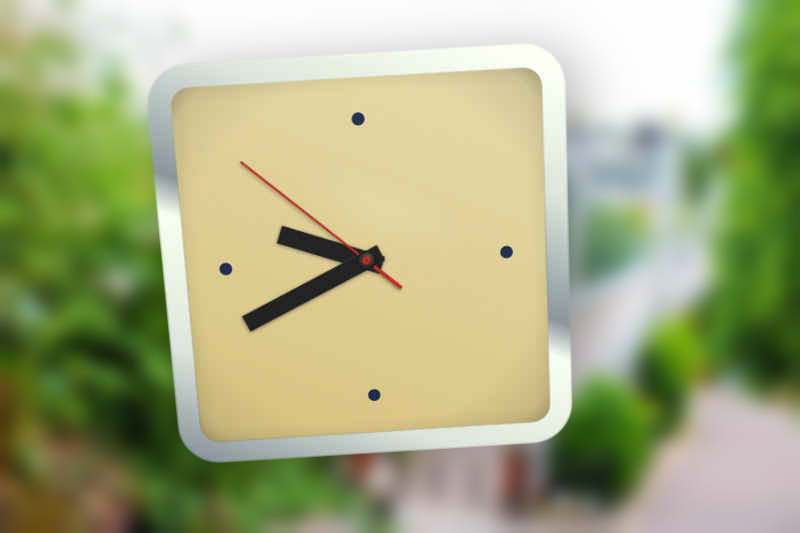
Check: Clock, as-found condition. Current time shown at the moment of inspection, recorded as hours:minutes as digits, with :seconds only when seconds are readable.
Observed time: 9:40:52
